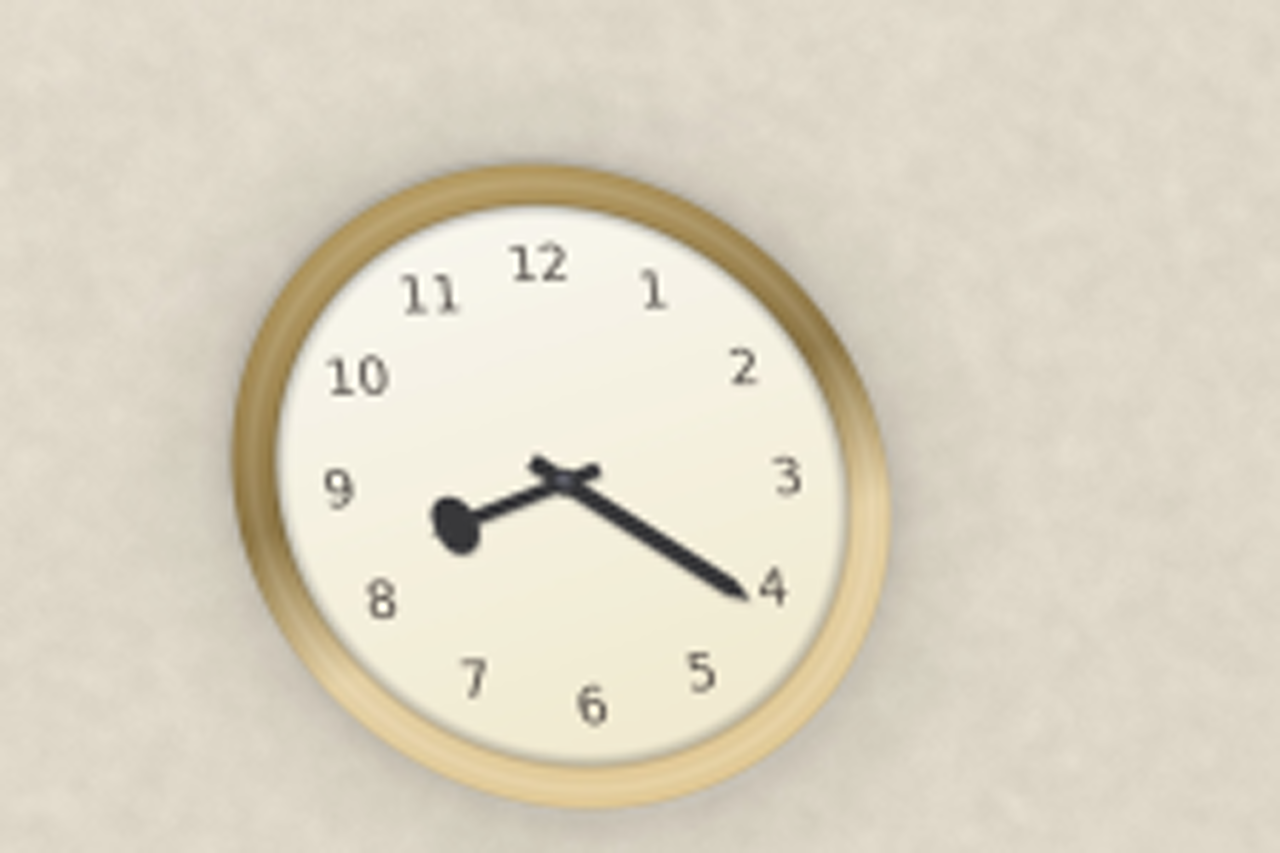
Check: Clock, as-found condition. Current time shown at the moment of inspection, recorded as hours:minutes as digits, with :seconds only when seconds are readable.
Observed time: 8:21
